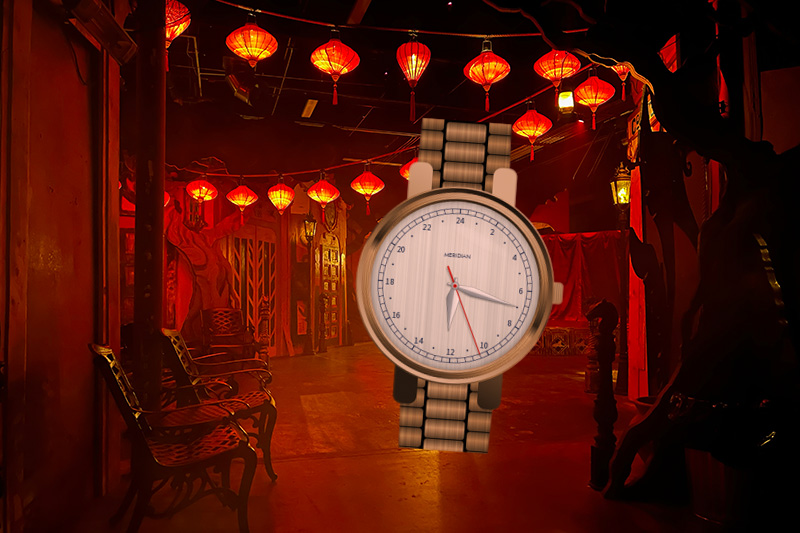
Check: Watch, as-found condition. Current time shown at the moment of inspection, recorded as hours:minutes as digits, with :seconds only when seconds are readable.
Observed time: 12:17:26
